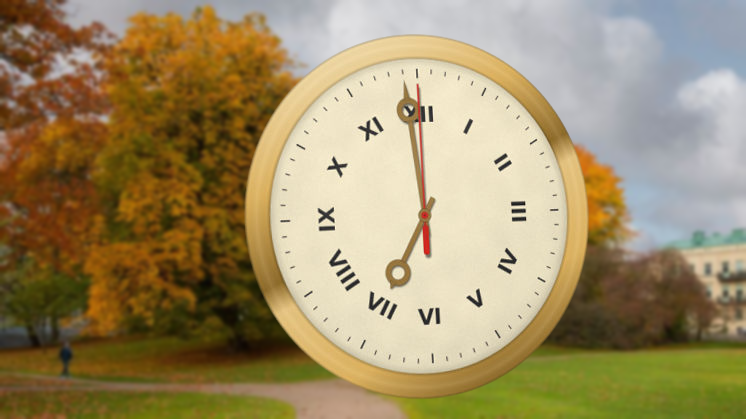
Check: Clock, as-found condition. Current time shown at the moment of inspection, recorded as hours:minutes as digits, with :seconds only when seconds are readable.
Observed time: 6:59:00
